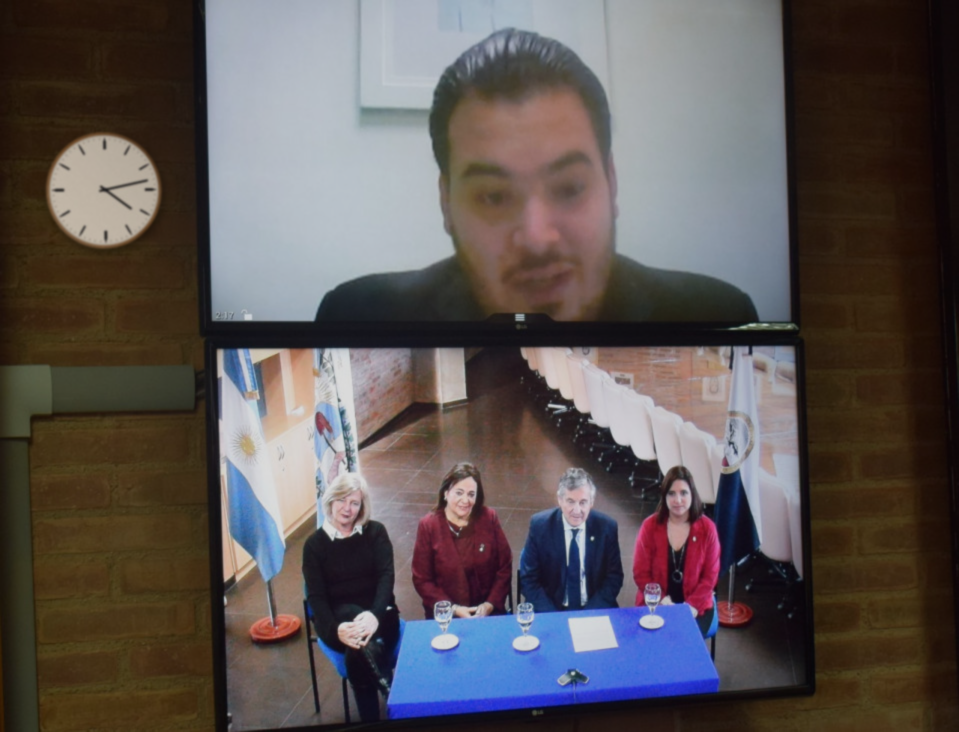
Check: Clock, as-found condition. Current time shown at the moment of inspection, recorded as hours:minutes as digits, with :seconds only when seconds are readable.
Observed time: 4:13
